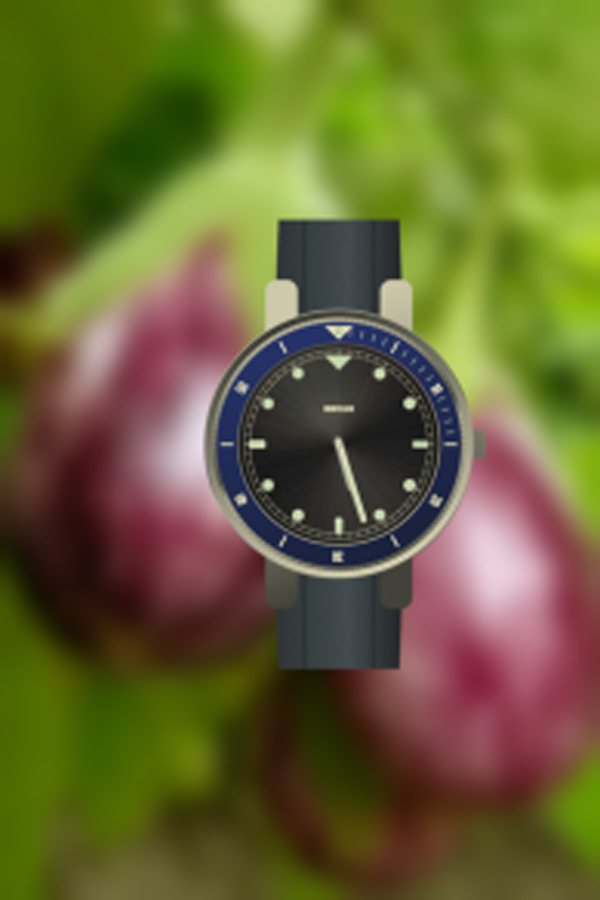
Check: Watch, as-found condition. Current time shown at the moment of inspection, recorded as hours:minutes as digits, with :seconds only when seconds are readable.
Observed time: 5:27
